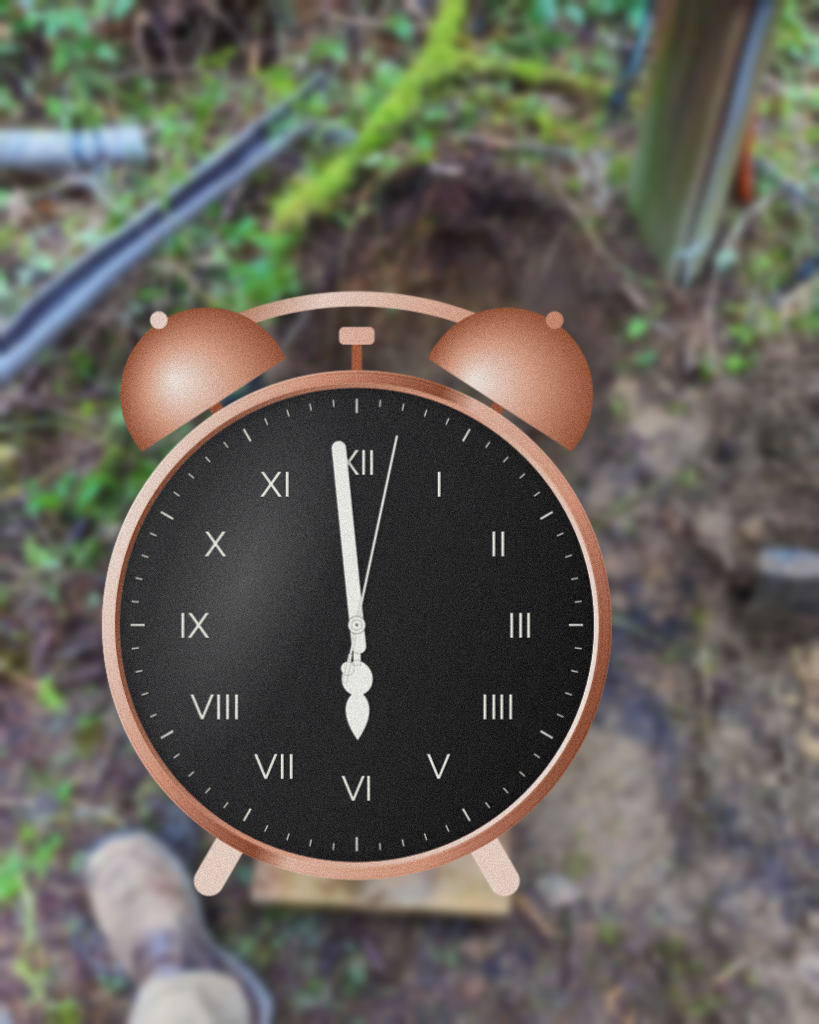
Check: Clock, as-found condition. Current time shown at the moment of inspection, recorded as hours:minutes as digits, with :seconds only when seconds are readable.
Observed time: 5:59:02
